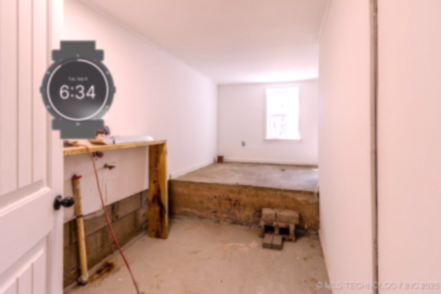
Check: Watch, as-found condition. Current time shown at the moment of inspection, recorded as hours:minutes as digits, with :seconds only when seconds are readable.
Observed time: 6:34
